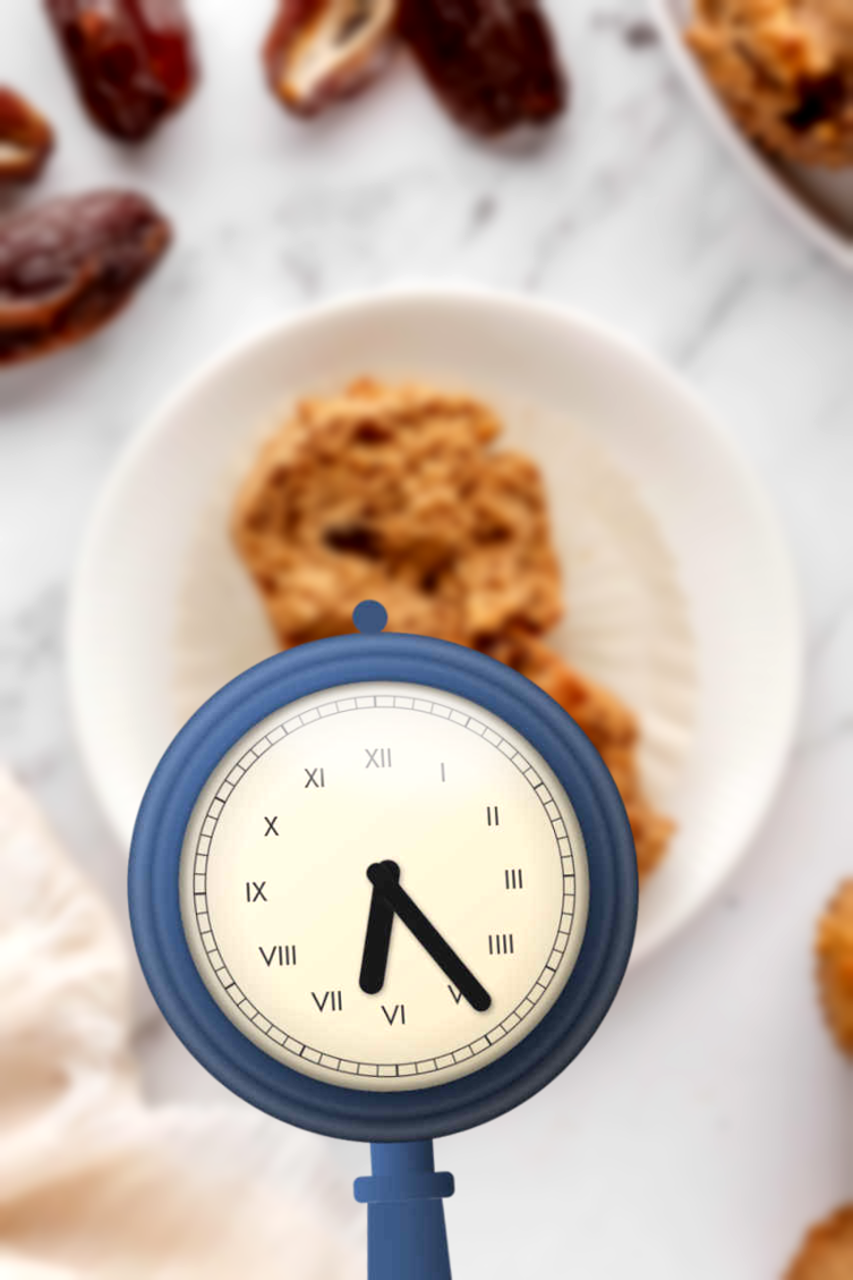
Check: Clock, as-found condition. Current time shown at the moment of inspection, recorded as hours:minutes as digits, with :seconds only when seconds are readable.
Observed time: 6:24
